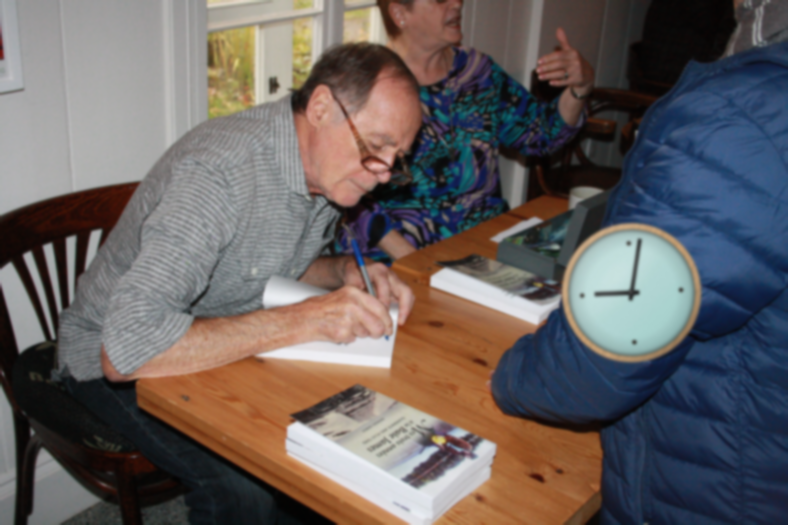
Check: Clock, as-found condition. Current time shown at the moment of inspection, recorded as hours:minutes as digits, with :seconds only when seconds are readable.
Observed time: 9:02
